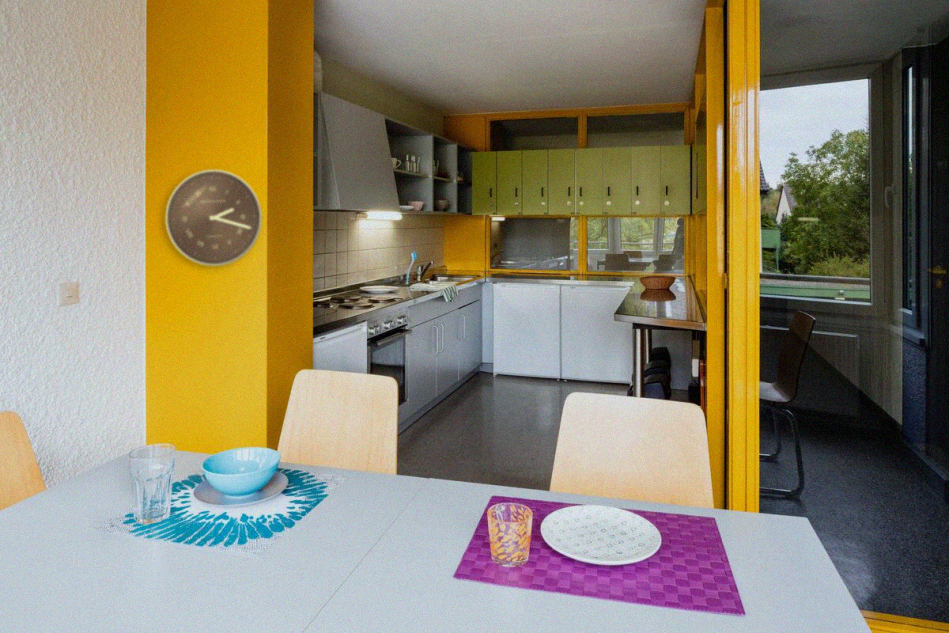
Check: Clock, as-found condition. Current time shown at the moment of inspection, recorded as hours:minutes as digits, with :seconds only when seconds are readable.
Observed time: 2:18
